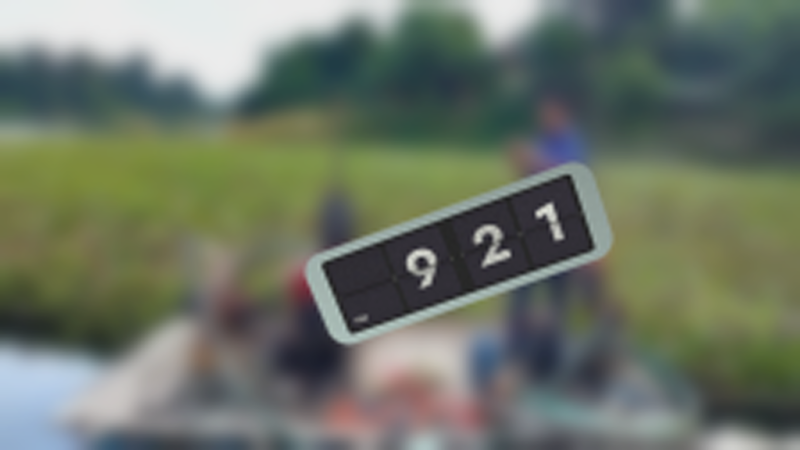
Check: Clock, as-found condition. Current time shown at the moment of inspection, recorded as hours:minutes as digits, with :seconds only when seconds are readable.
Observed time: 9:21
